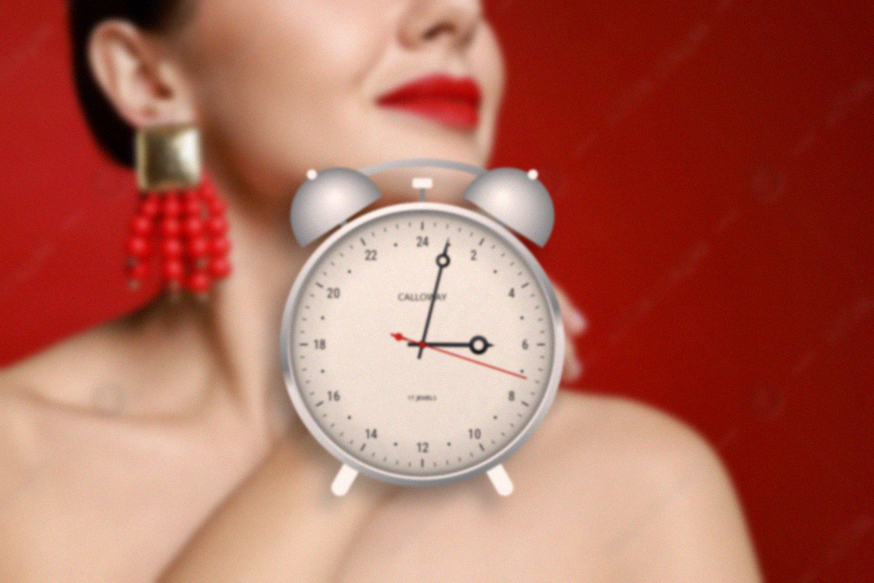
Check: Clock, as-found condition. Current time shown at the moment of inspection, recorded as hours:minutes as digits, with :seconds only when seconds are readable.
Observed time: 6:02:18
